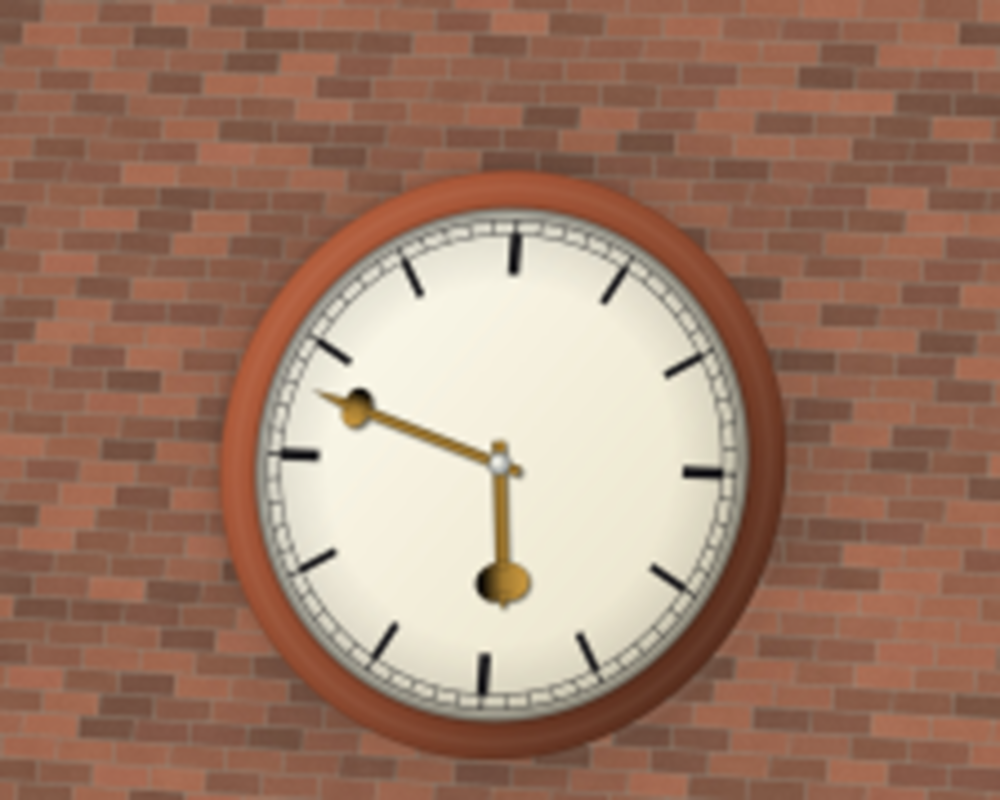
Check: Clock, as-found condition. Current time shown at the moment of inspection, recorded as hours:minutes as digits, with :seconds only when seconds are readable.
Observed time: 5:48
